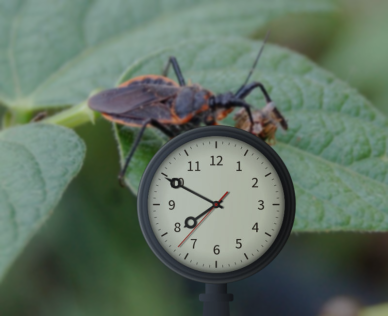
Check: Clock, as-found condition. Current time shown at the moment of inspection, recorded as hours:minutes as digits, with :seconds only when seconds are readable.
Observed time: 7:49:37
